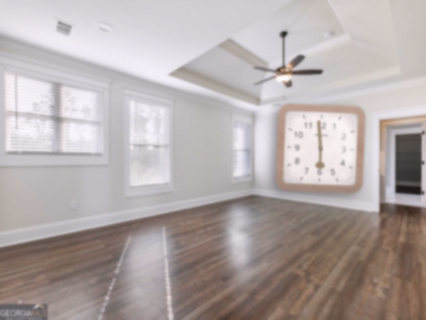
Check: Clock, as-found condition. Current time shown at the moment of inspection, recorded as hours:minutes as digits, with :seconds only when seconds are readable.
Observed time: 5:59
